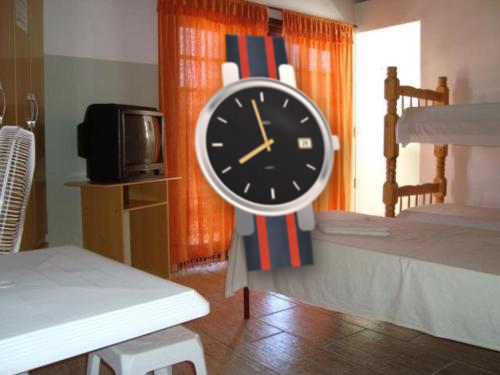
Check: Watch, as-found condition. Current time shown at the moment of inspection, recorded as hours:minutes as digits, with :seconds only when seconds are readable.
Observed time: 7:58
